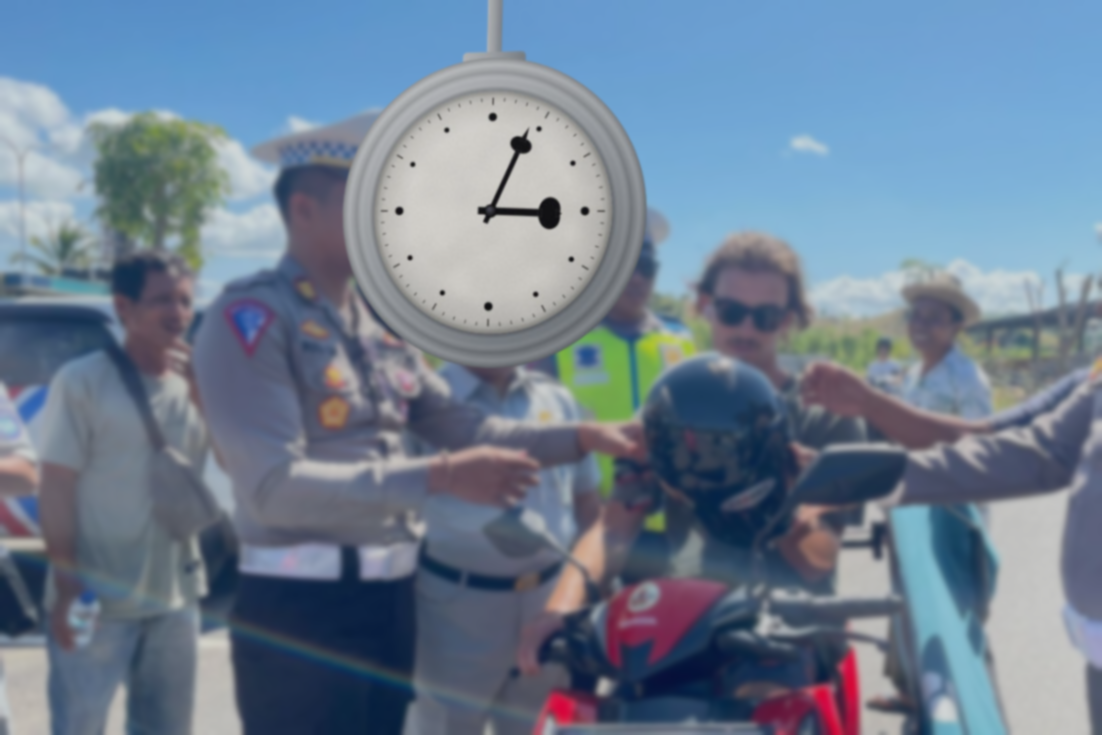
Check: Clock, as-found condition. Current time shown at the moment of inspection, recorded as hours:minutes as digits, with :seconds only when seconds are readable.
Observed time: 3:04
